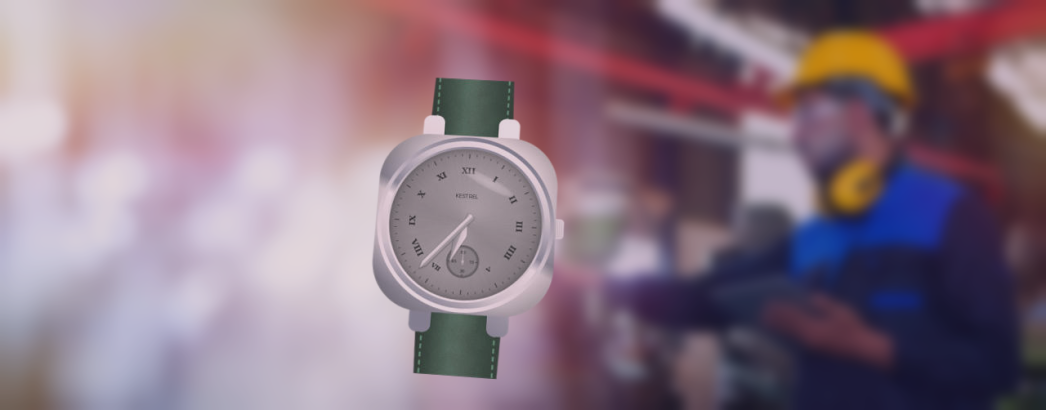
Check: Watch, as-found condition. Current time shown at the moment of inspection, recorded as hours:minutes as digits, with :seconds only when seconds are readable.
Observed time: 6:37
